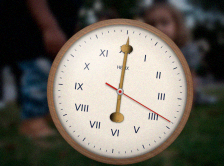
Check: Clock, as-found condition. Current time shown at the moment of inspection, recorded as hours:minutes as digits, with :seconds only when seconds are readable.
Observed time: 6:00:19
